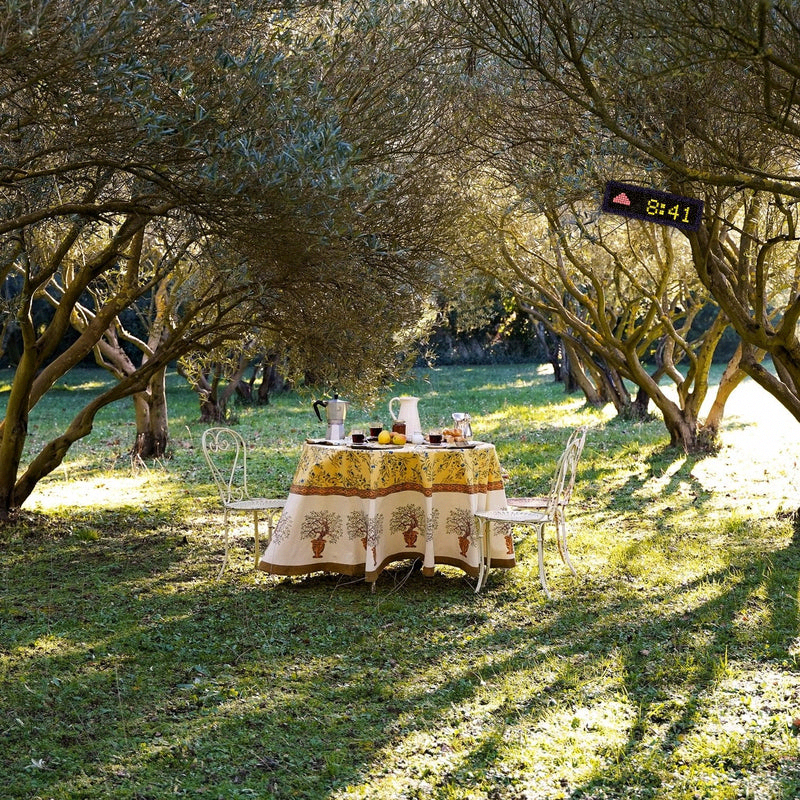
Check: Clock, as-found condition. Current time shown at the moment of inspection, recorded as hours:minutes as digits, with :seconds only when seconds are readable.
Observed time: 8:41
